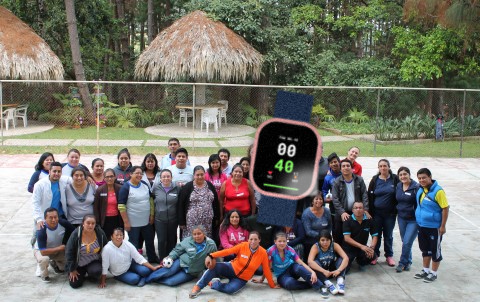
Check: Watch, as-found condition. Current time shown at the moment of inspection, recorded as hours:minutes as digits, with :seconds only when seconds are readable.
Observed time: 0:40
